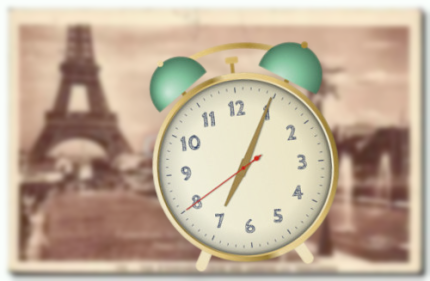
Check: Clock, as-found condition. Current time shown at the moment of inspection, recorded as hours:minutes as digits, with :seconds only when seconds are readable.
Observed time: 7:04:40
